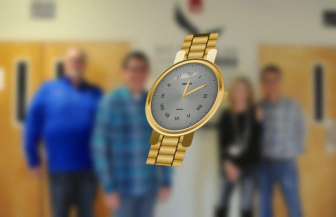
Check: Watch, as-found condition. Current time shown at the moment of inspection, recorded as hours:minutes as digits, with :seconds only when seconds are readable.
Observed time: 12:10
